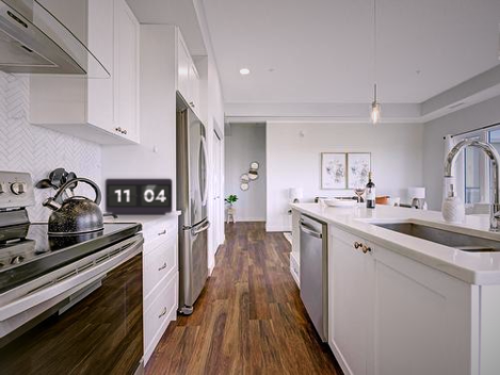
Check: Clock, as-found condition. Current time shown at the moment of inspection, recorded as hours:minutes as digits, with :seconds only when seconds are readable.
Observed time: 11:04
